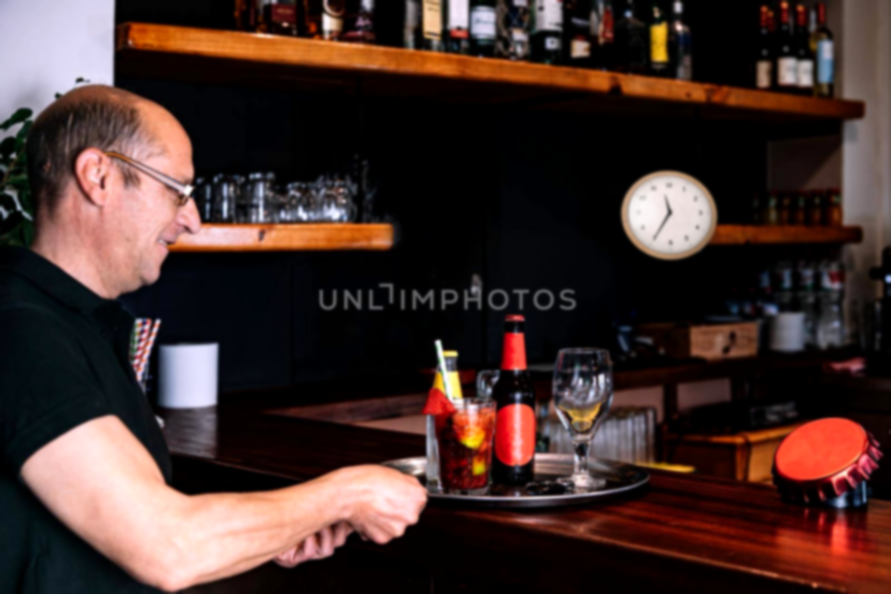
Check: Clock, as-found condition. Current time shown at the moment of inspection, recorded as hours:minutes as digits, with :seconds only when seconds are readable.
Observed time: 11:35
